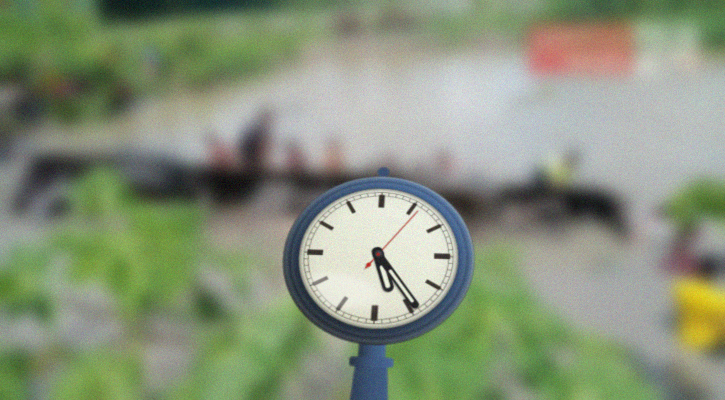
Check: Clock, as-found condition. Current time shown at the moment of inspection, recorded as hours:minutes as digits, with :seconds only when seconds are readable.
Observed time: 5:24:06
